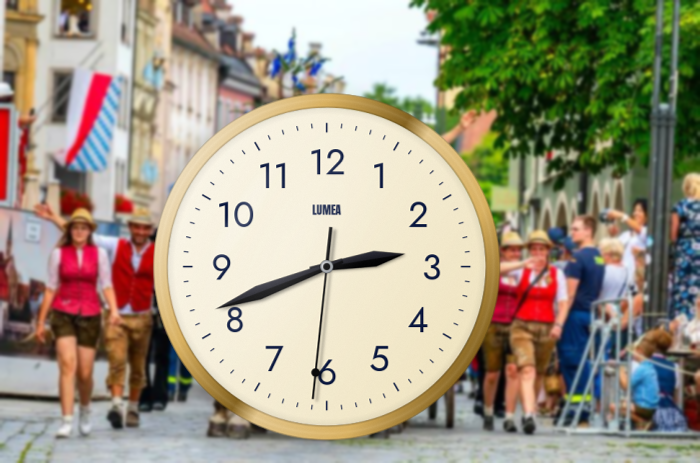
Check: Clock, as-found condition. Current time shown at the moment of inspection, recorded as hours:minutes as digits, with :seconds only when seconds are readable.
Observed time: 2:41:31
